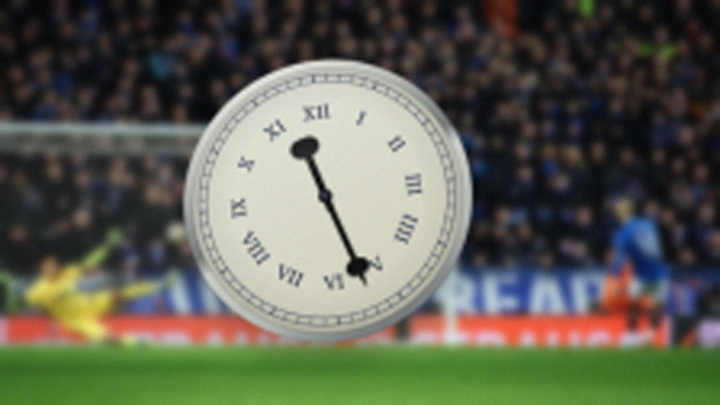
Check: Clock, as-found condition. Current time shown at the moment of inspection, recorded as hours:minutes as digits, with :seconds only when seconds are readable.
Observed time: 11:27
